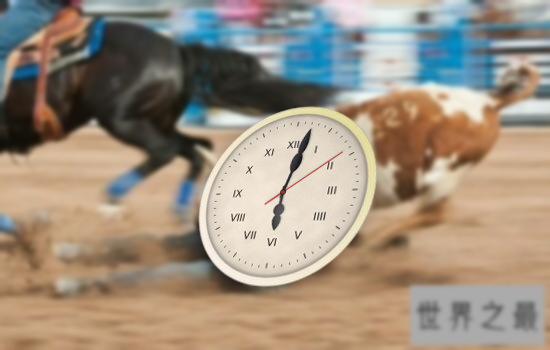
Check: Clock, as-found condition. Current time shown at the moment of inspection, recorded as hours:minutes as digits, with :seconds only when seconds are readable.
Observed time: 6:02:09
